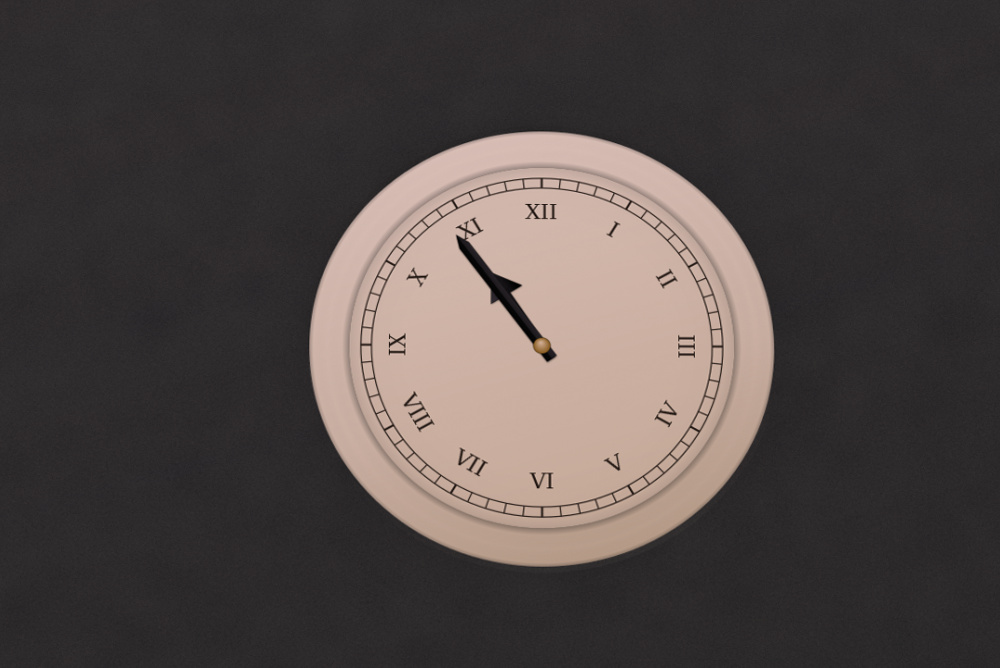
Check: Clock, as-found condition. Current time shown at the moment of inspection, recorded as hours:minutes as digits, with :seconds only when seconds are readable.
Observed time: 10:54
